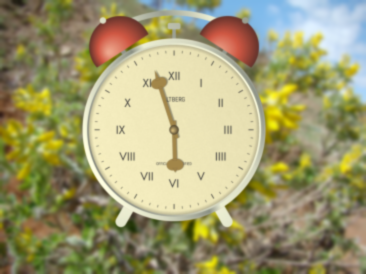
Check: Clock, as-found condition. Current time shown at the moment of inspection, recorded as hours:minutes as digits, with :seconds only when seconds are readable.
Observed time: 5:57
